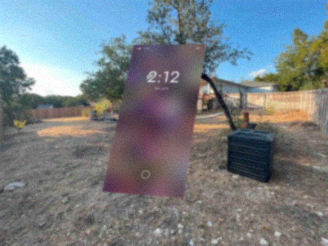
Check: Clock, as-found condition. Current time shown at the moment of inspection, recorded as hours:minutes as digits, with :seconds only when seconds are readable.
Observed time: 2:12
